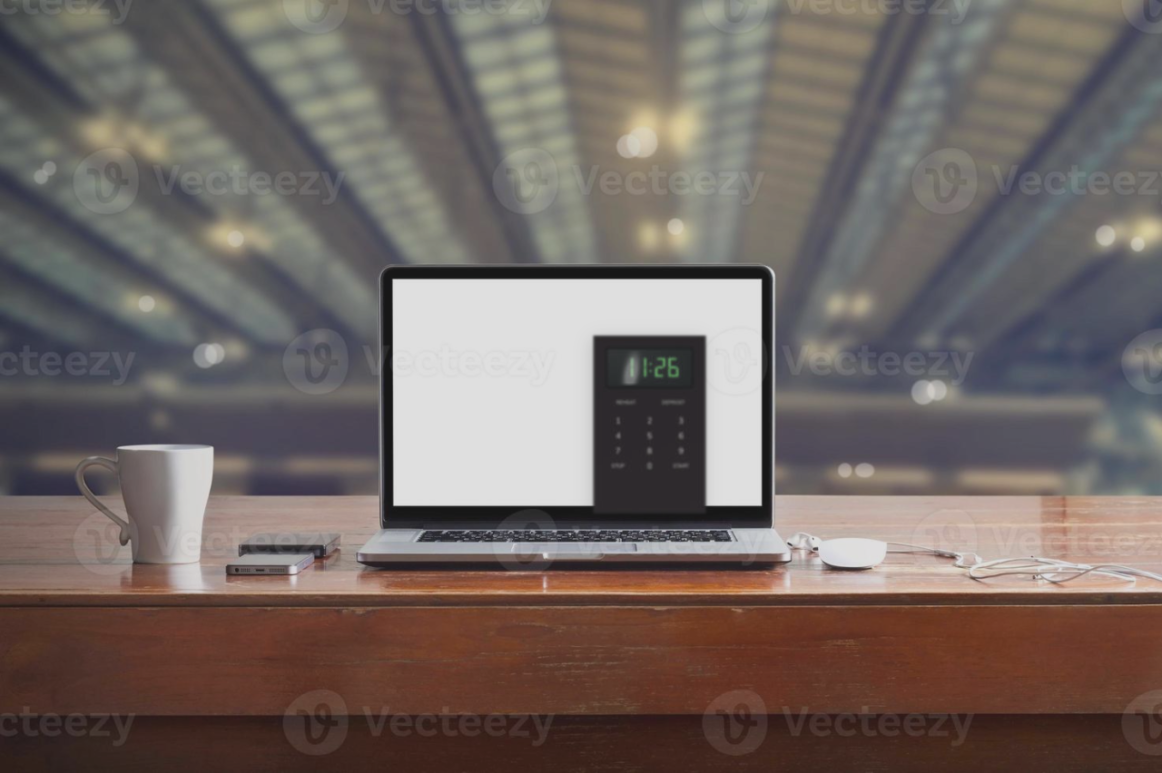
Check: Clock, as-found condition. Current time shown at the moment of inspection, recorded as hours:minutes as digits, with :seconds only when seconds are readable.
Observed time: 11:26
